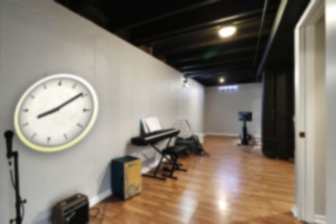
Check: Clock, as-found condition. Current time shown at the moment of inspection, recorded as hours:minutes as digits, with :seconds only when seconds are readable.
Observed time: 8:09
